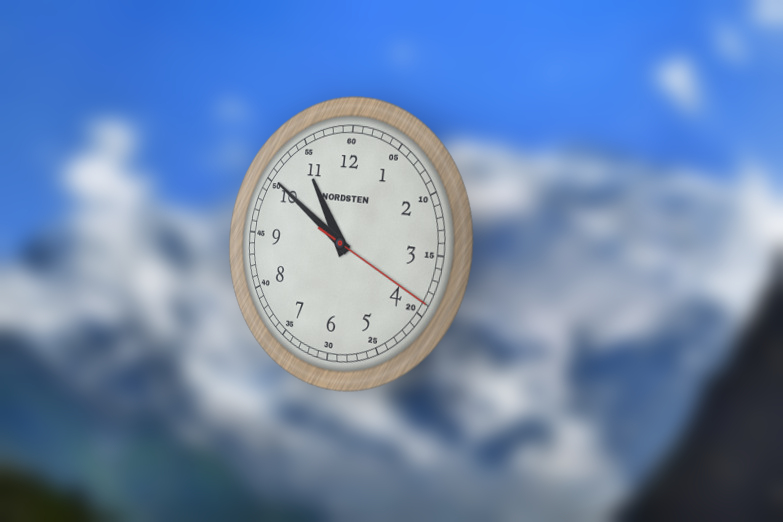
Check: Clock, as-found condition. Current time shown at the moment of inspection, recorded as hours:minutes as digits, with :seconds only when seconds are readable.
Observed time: 10:50:19
